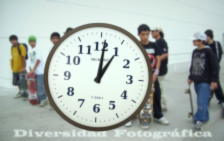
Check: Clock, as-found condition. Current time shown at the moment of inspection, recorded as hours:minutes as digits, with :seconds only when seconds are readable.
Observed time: 1:01
